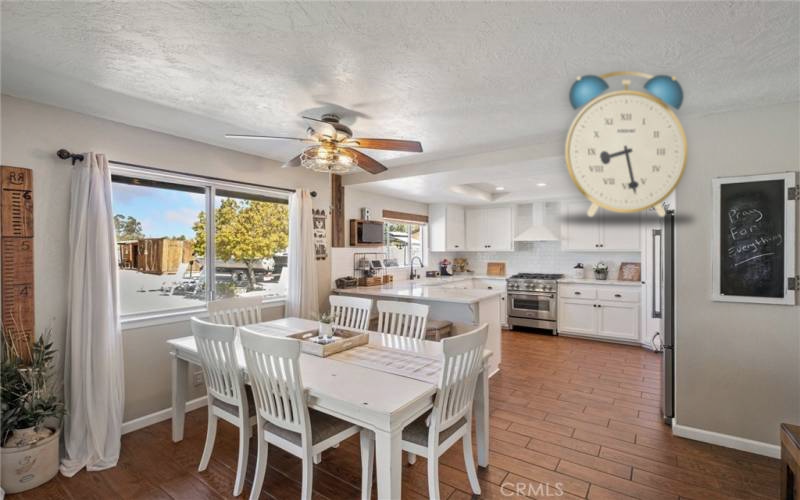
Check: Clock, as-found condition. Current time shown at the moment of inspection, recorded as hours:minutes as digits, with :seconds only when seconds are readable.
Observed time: 8:28
